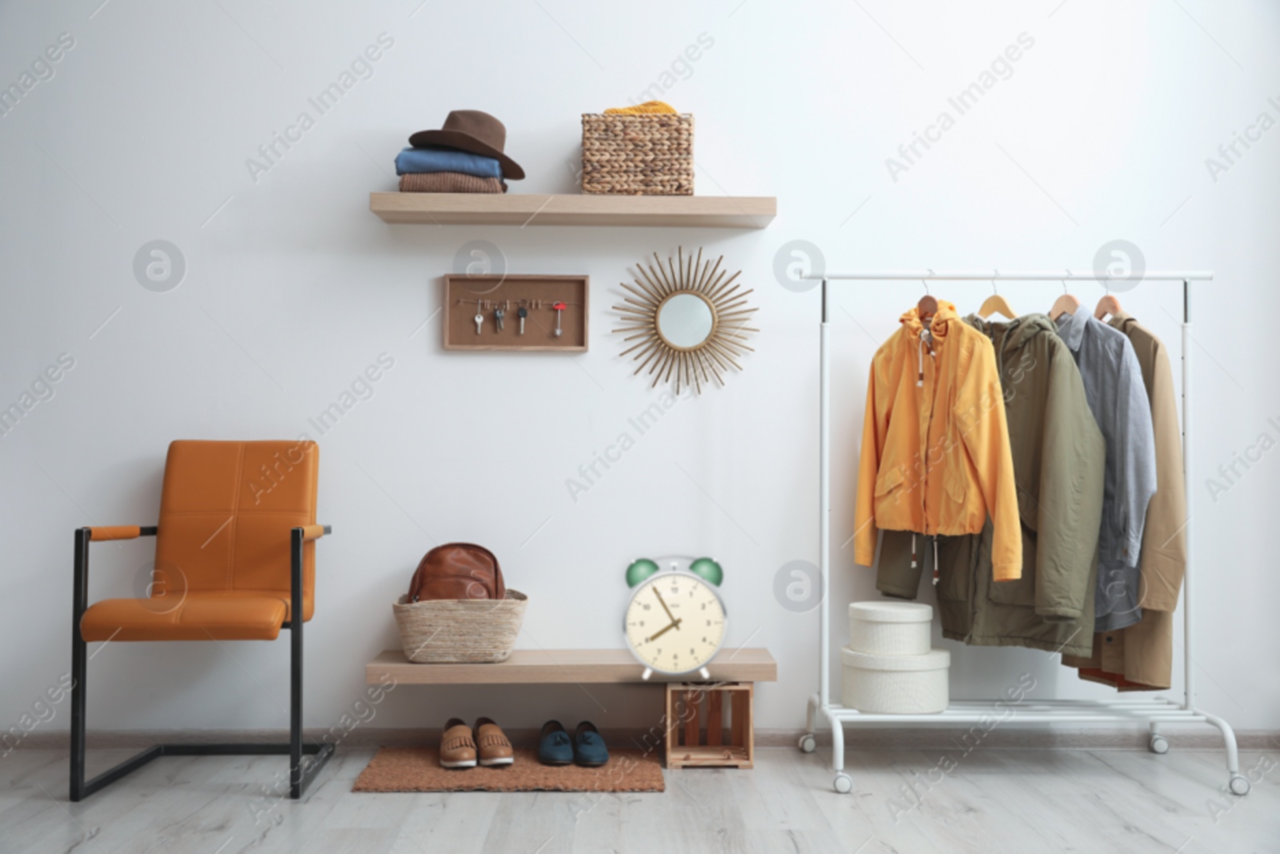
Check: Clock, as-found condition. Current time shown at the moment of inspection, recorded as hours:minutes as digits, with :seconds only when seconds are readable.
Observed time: 7:55
